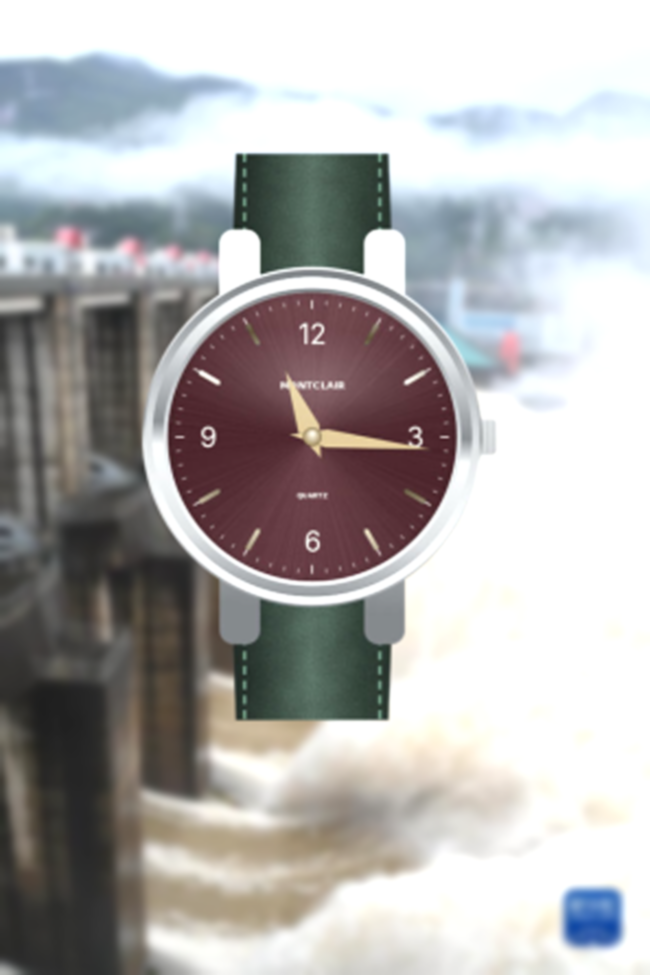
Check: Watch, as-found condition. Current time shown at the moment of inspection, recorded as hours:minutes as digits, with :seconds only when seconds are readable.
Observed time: 11:16
